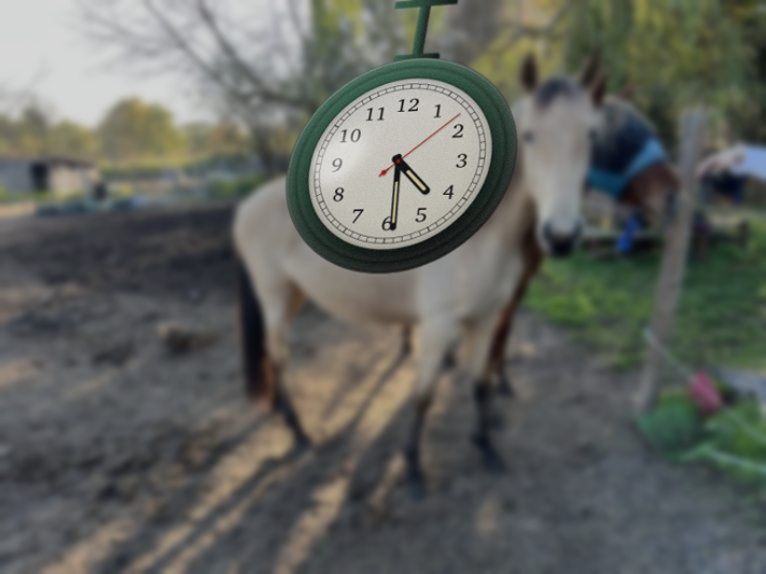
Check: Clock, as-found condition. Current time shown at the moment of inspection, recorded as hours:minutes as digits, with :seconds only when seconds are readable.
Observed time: 4:29:08
